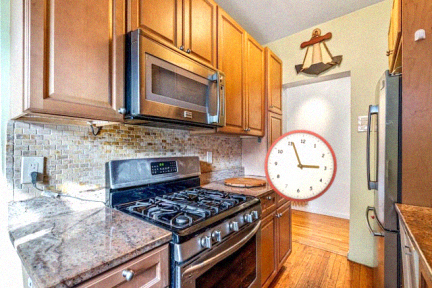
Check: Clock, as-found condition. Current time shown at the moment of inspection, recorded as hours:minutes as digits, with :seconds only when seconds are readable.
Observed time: 2:56
